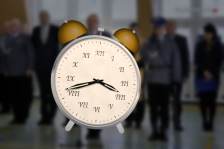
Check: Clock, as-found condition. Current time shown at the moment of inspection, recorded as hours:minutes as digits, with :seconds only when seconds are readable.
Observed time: 3:42
